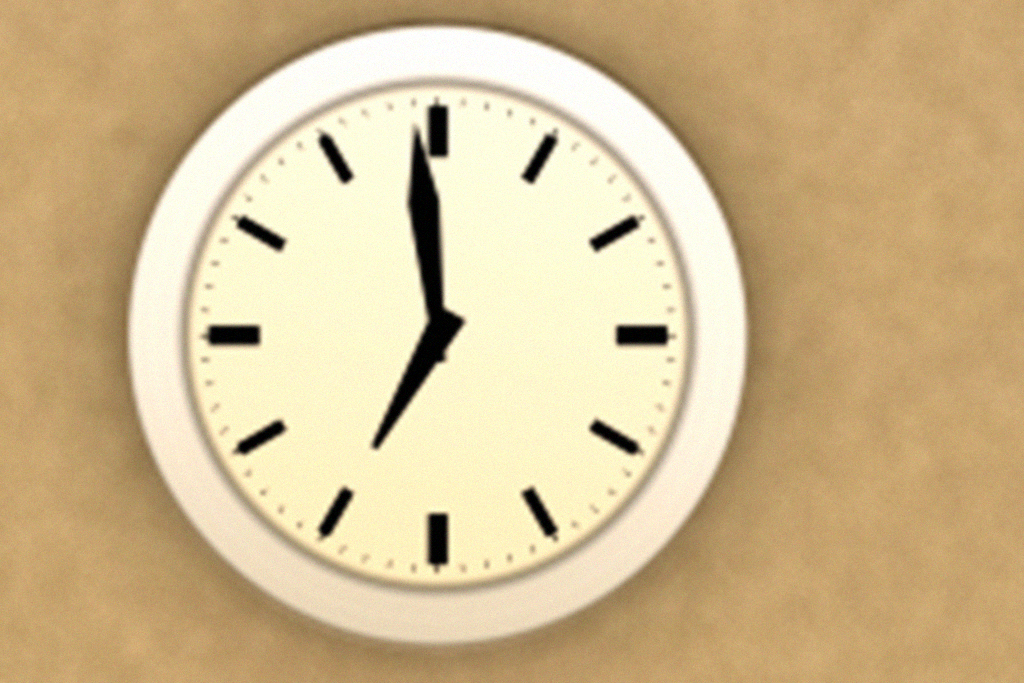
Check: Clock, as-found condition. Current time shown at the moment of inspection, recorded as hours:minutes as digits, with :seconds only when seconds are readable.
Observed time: 6:59
